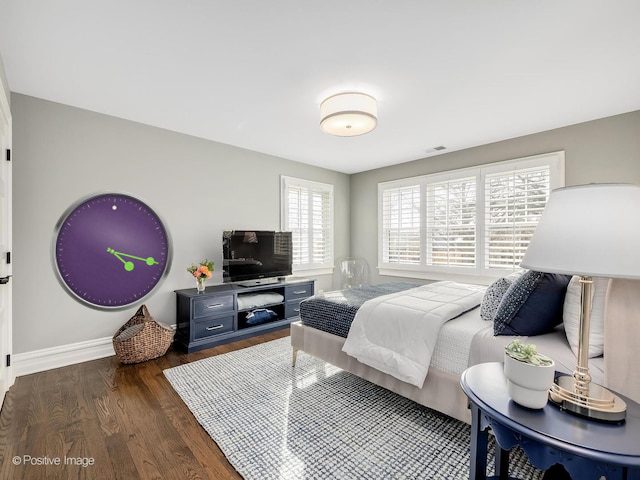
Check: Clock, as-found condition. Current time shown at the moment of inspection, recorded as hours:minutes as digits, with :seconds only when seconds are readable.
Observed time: 4:17
